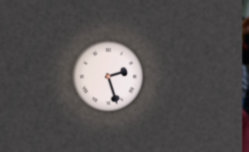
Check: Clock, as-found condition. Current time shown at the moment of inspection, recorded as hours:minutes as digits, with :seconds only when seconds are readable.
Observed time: 2:27
